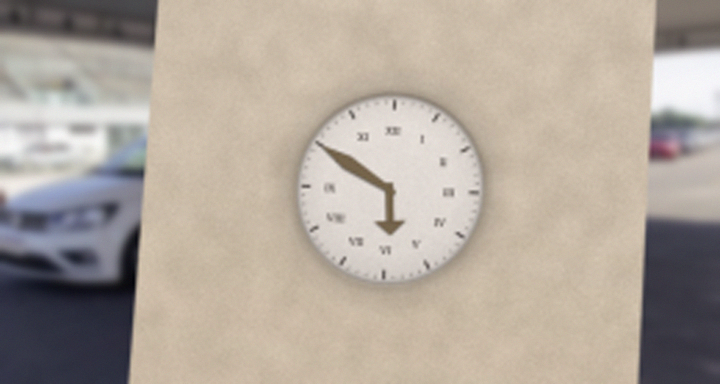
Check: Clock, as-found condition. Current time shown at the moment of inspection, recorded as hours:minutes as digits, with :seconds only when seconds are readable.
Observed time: 5:50
